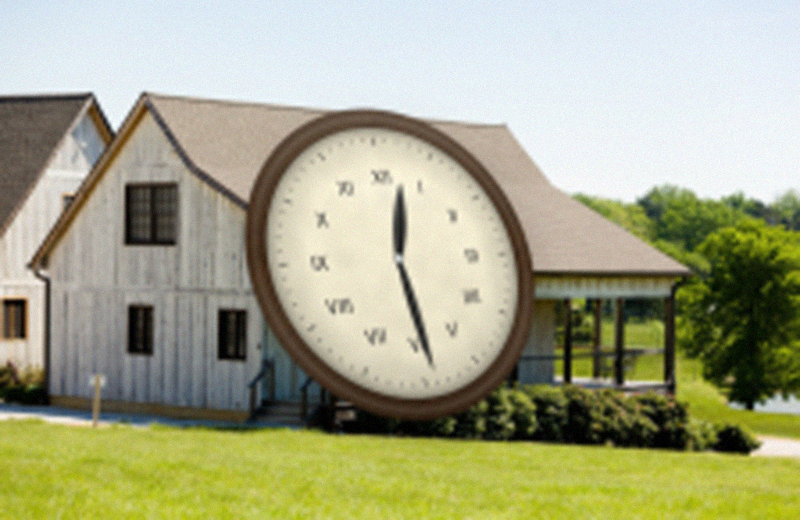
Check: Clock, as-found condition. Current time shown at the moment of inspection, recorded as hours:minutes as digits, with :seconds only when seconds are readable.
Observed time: 12:29
